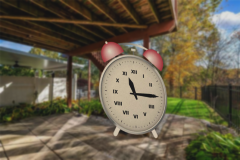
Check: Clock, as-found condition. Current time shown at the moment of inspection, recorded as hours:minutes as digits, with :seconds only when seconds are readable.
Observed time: 11:15
